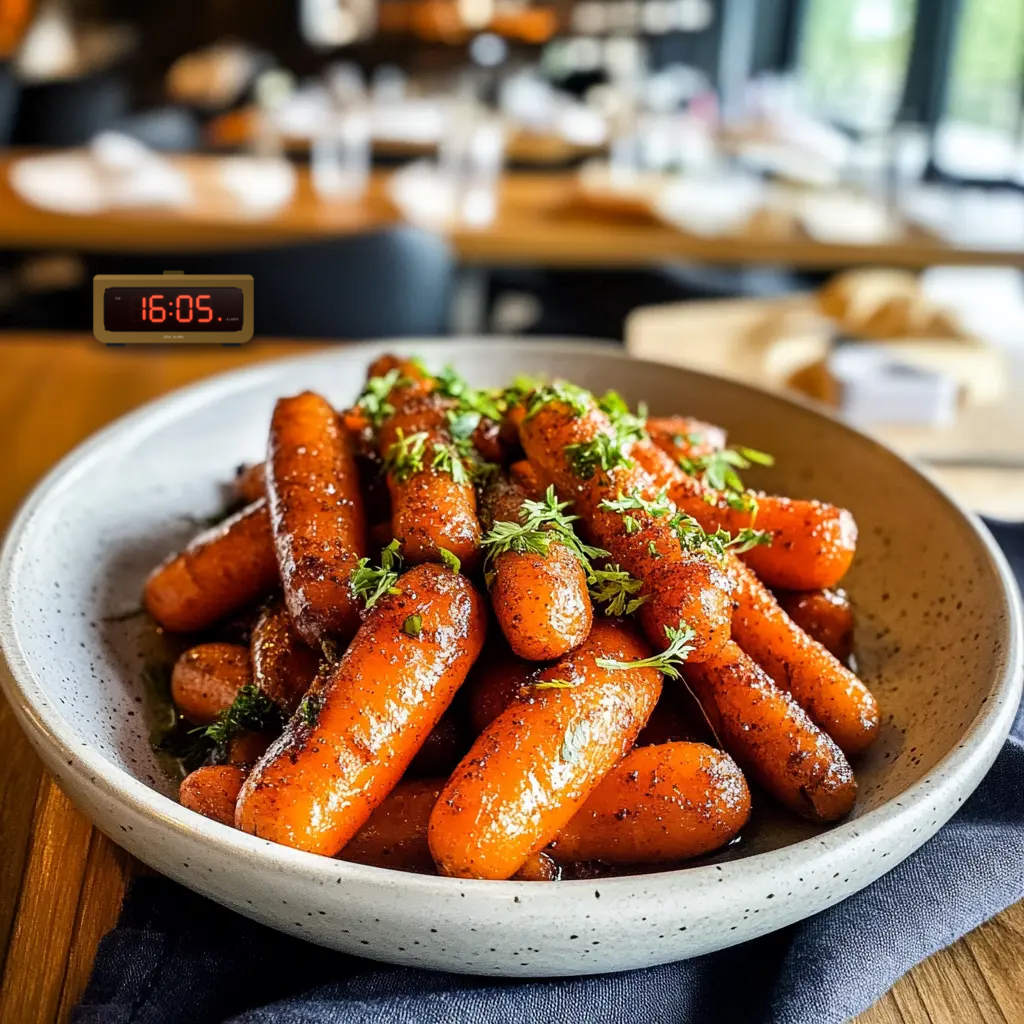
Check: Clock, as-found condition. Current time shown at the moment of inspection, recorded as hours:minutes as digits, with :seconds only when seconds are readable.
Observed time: 16:05
